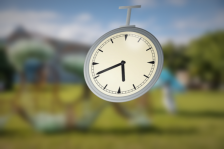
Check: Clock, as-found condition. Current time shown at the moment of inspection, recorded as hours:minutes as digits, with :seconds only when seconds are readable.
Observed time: 5:41
